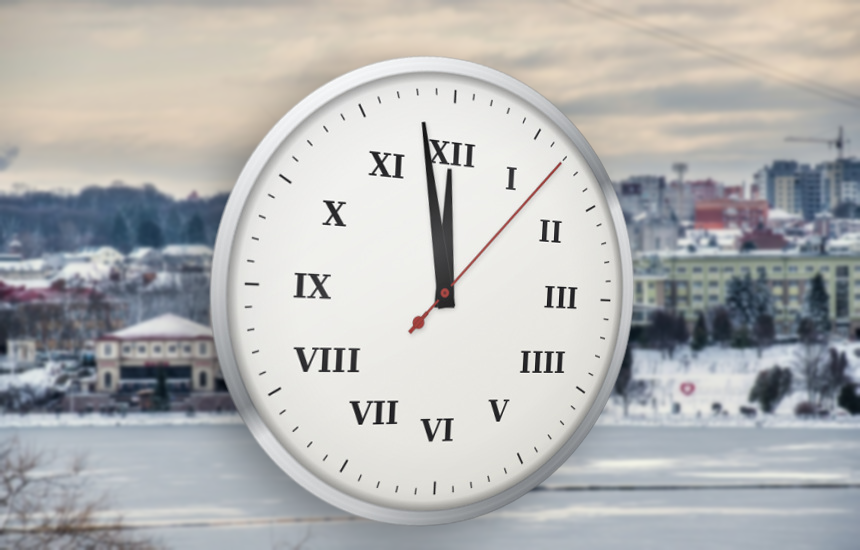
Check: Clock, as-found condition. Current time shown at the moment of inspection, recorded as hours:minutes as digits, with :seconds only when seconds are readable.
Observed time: 11:58:07
